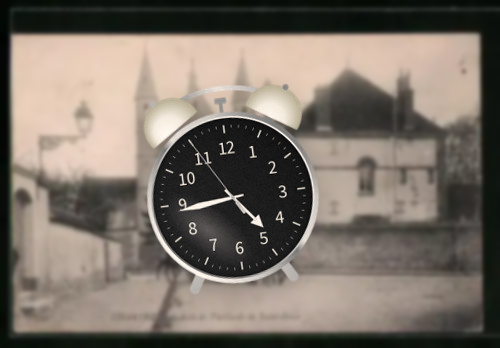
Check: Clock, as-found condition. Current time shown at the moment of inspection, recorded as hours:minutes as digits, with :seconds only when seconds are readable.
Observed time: 4:43:55
